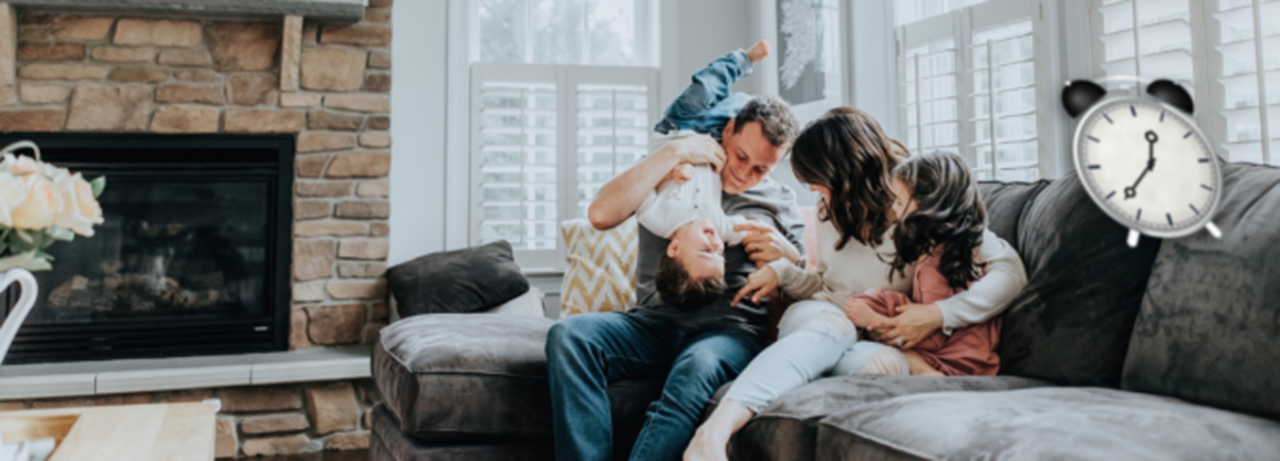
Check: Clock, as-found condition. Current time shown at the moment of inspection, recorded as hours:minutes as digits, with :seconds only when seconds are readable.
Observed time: 12:38
